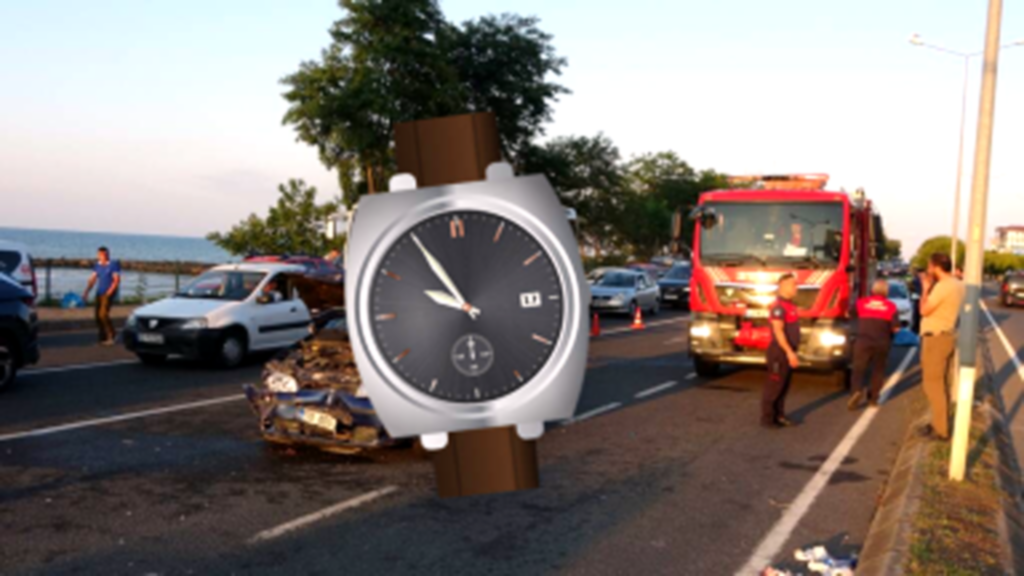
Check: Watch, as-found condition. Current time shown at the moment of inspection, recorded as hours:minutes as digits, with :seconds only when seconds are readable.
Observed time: 9:55
